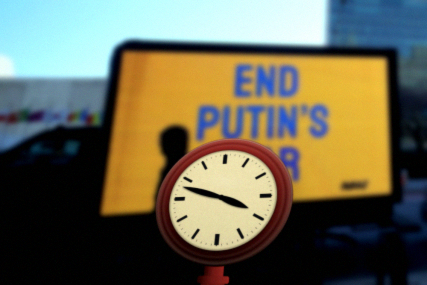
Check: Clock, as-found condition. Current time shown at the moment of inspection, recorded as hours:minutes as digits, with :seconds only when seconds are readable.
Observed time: 3:48
